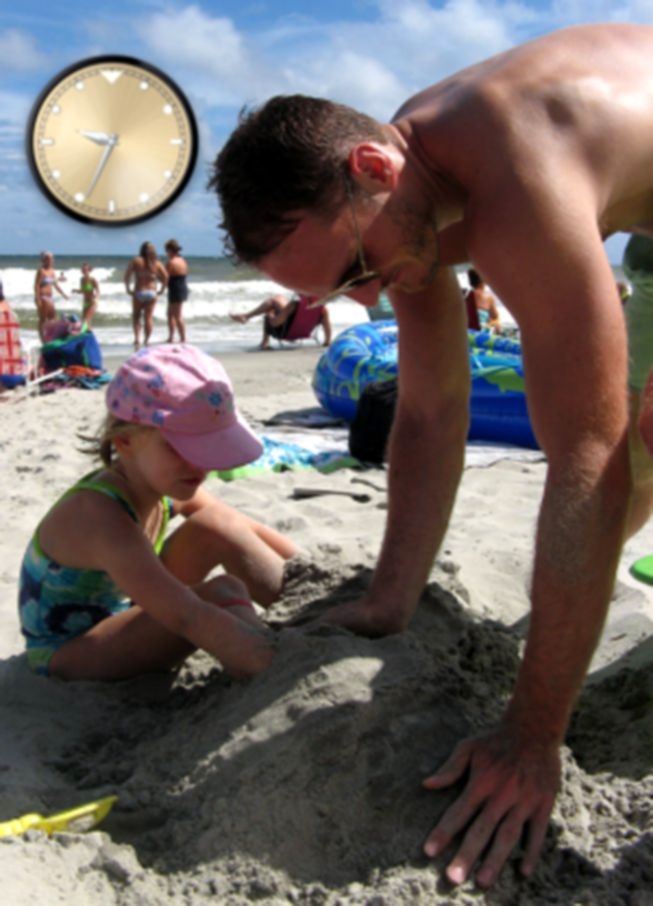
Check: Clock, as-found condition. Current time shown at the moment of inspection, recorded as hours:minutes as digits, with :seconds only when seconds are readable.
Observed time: 9:34
